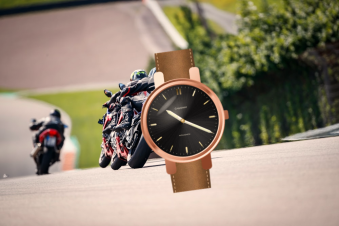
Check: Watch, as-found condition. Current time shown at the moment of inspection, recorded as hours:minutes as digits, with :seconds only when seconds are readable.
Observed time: 10:20
